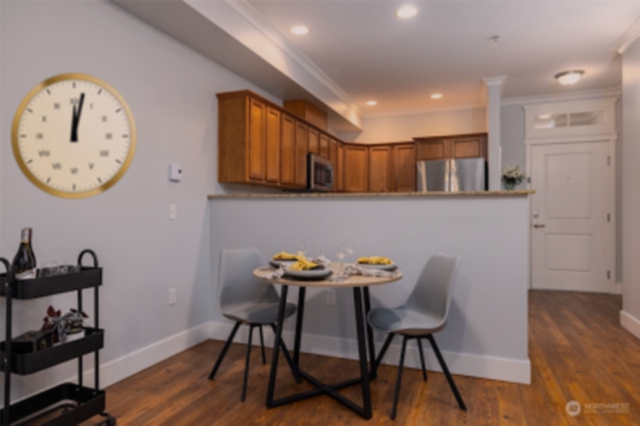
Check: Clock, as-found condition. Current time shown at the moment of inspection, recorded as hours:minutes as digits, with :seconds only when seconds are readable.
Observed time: 12:02
